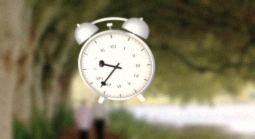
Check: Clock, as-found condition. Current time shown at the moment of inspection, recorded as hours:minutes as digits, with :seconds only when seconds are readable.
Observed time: 9:37
